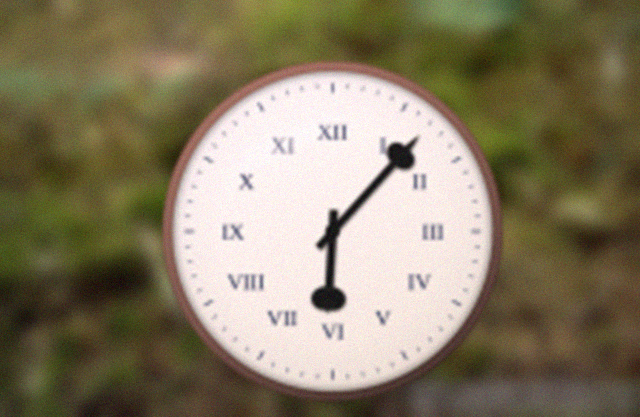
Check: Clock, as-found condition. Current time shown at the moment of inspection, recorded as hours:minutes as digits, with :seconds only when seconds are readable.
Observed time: 6:07
